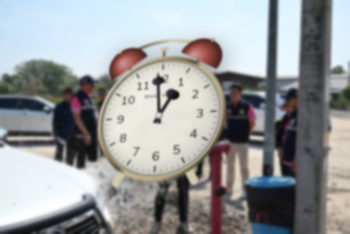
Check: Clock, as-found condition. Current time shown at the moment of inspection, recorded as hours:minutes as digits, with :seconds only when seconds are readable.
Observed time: 12:59
